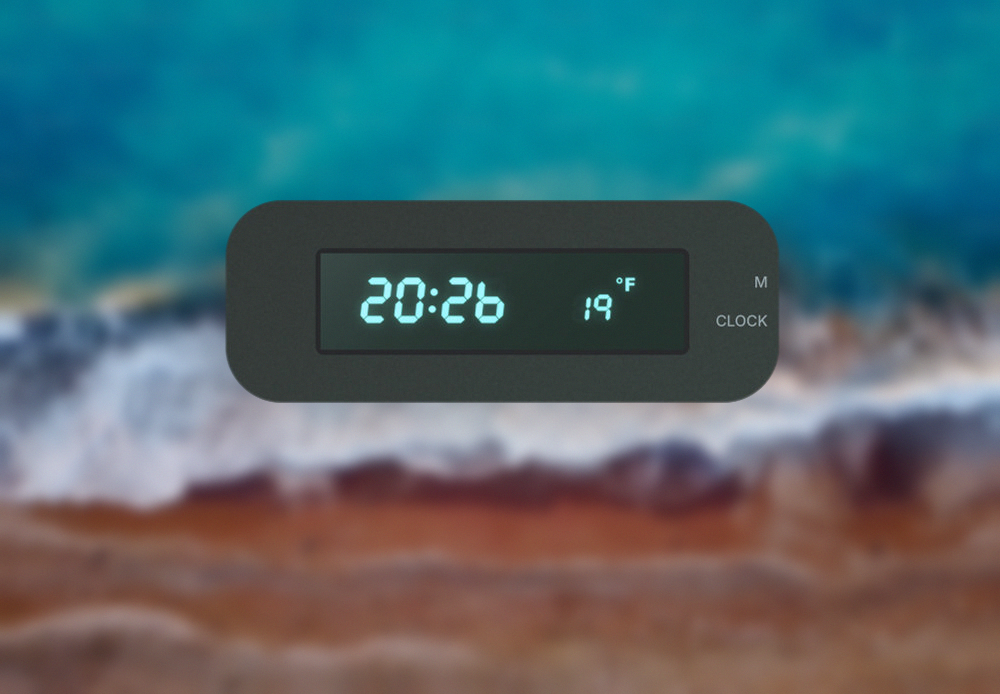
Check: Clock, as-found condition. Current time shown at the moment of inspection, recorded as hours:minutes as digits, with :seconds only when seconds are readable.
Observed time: 20:26
